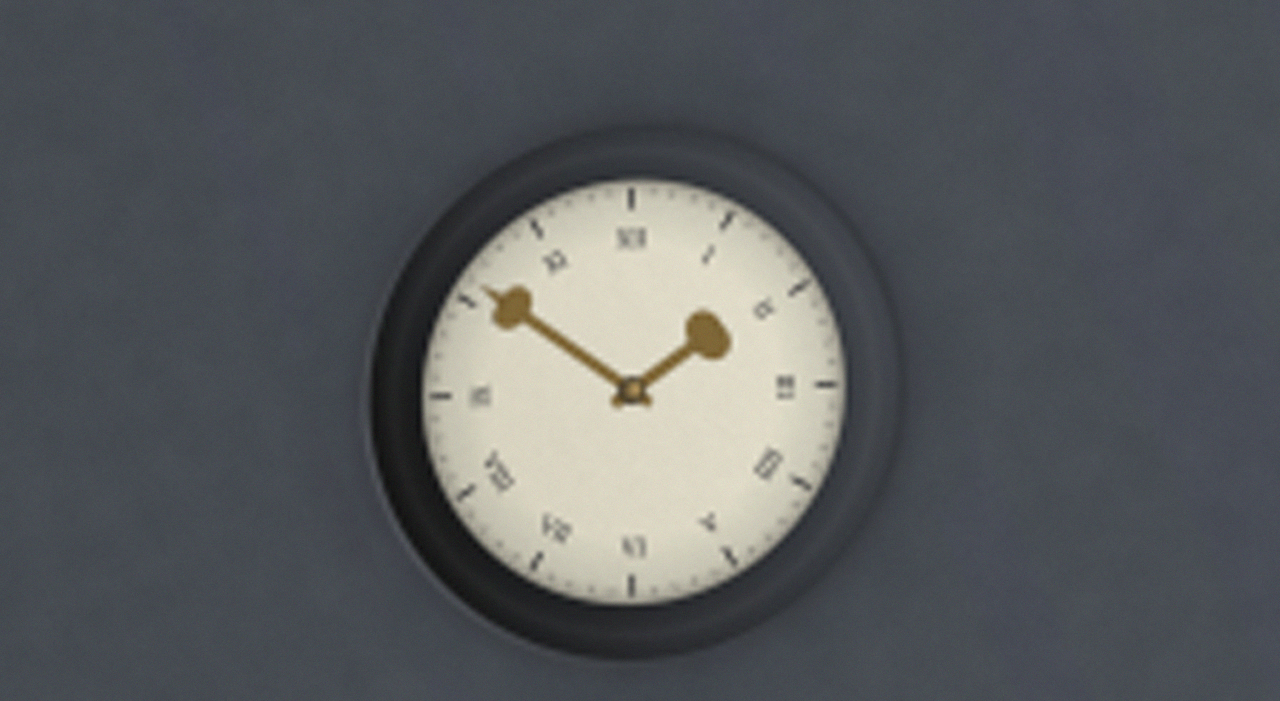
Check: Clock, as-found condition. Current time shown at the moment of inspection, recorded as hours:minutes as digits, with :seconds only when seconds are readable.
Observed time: 1:51
